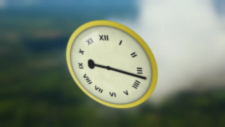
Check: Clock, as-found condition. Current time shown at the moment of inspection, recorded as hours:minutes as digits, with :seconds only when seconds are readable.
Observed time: 9:17
